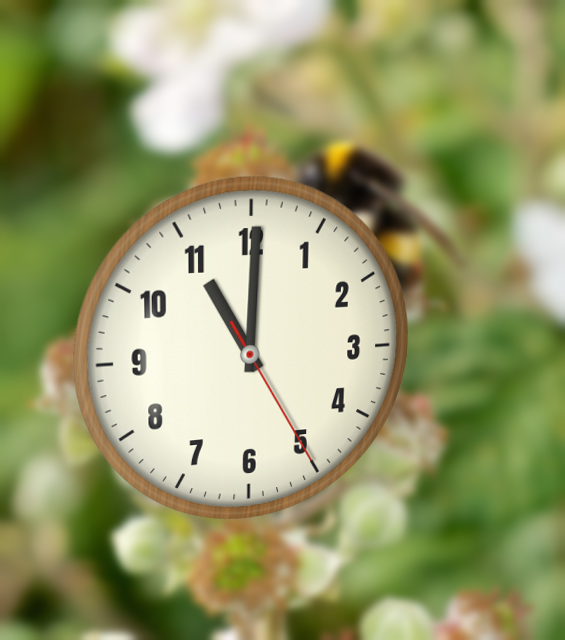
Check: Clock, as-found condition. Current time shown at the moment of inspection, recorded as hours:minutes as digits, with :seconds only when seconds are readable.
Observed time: 11:00:25
